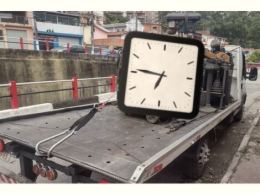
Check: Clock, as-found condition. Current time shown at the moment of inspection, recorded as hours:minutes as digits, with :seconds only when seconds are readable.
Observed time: 6:46
